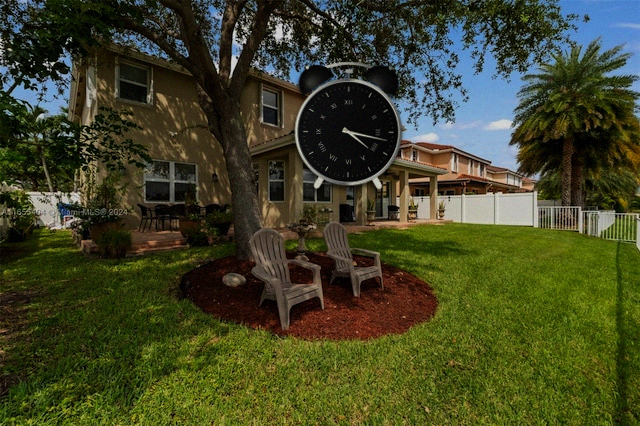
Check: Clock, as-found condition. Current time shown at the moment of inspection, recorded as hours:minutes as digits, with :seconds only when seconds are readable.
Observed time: 4:17
